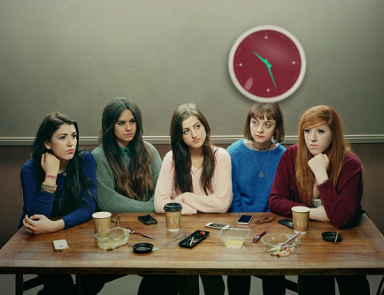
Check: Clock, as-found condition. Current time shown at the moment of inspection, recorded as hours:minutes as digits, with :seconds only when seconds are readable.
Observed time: 10:27
